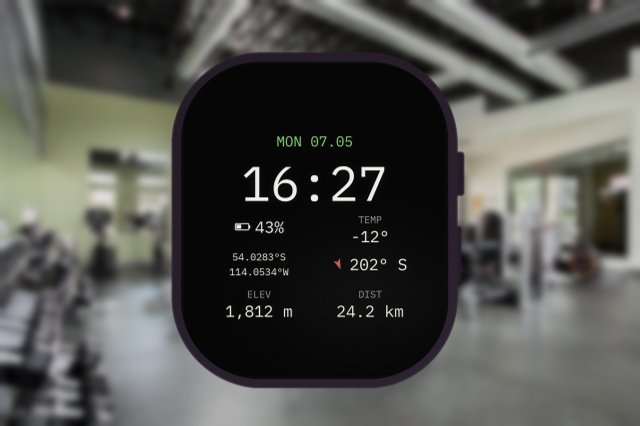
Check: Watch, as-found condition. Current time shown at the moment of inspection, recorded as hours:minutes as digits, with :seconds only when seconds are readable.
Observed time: 16:27
